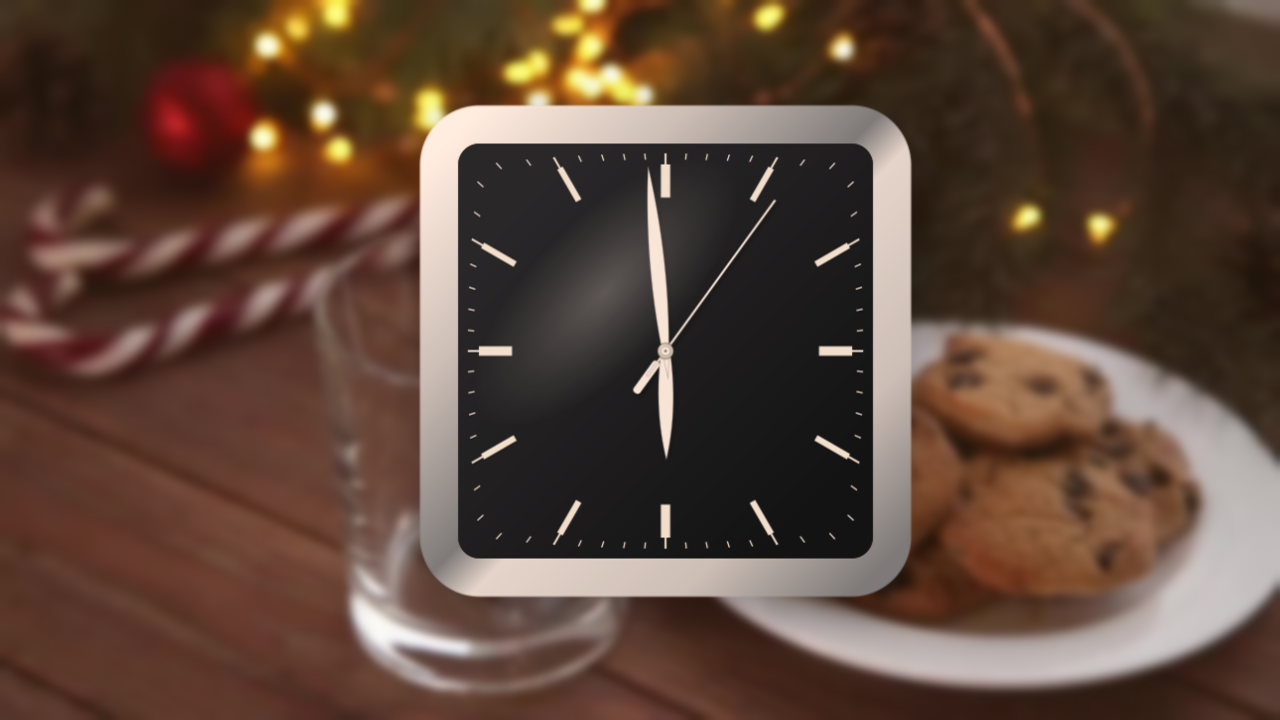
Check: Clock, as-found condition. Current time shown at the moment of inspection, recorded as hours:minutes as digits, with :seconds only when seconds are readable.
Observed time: 5:59:06
